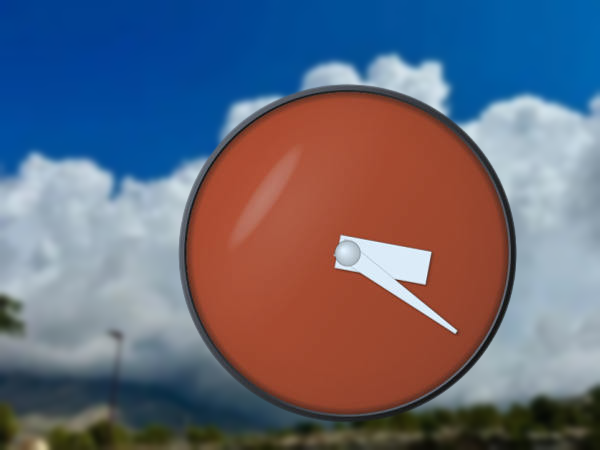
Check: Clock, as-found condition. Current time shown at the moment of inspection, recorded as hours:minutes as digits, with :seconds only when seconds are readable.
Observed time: 3:21
